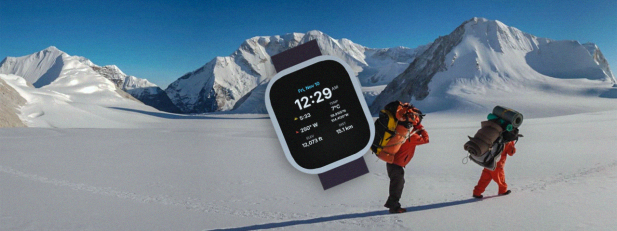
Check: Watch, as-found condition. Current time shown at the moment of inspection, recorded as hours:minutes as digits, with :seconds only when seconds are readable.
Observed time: 12:29
